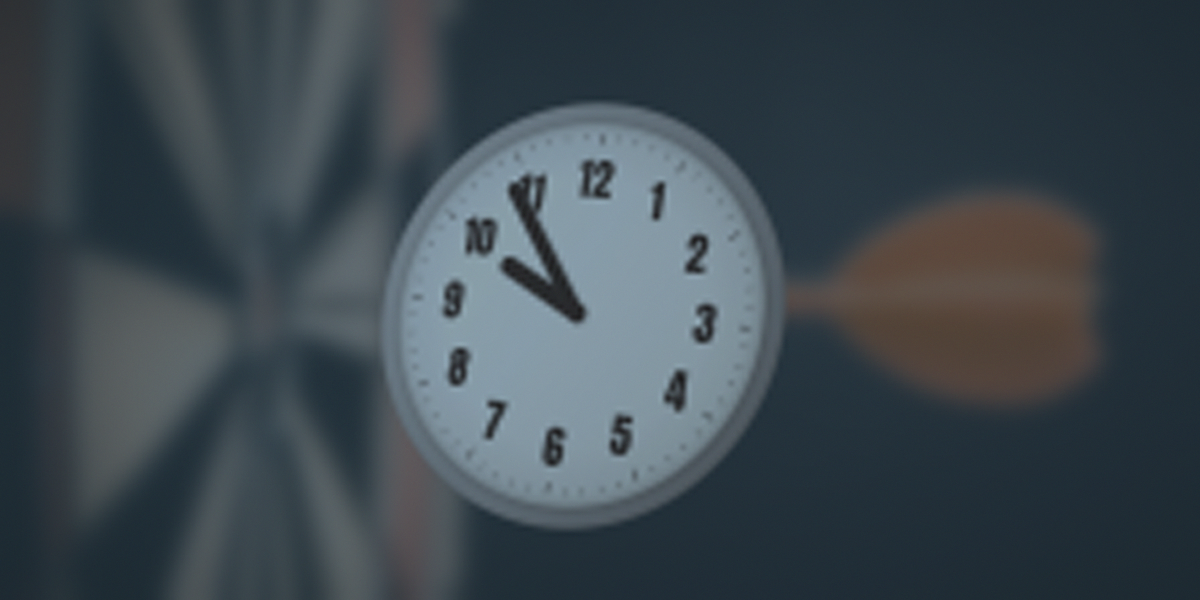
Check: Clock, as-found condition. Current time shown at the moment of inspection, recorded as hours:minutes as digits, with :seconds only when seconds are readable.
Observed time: 9:54
